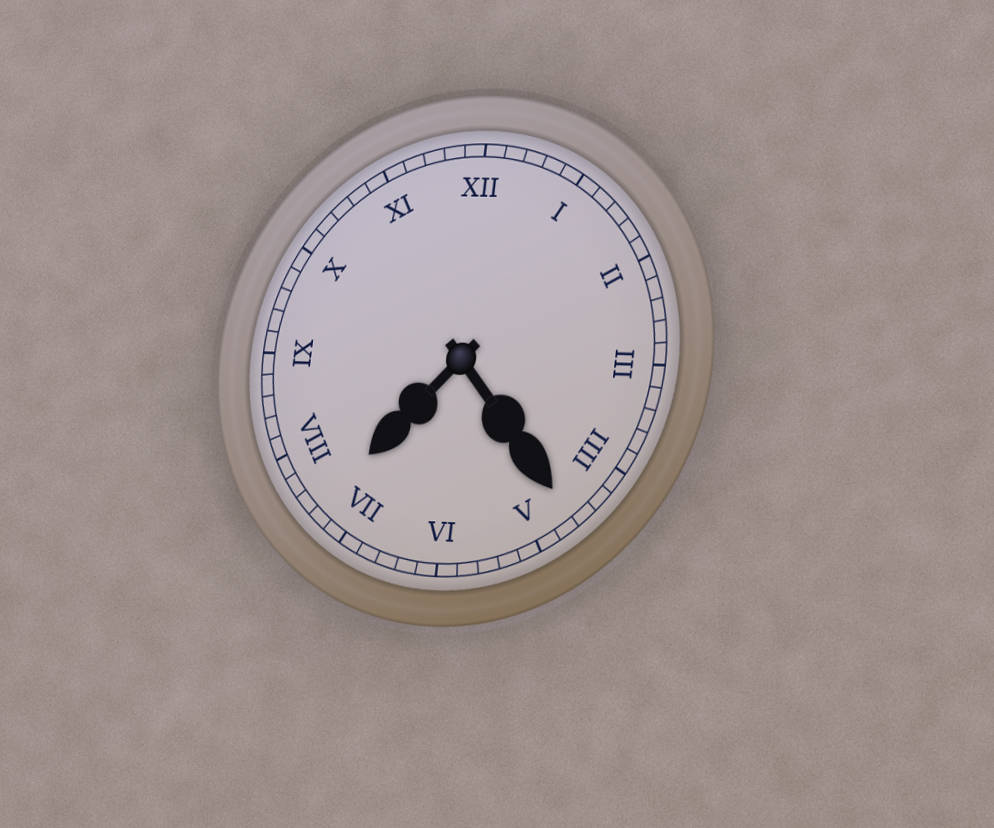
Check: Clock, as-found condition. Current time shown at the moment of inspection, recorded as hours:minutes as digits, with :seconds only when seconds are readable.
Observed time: 7:23
